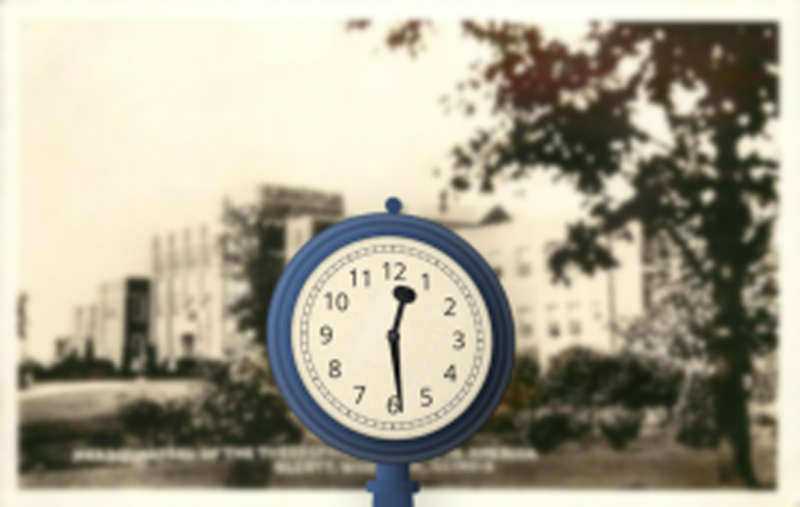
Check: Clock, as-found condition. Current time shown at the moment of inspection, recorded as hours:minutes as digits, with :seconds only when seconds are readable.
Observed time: 12:29
